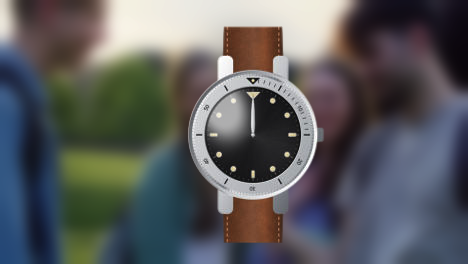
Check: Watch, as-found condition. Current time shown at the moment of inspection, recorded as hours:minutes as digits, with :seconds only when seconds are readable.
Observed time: 12:00
